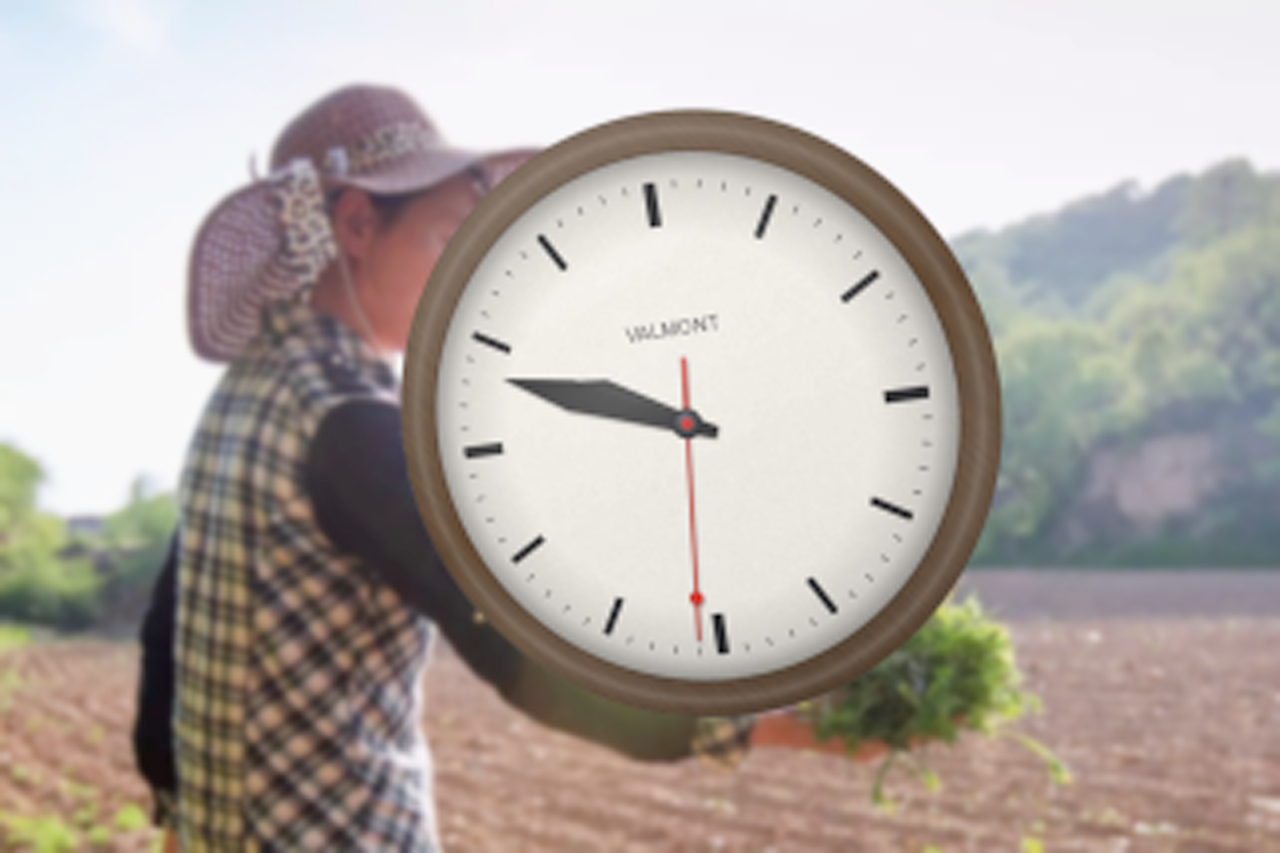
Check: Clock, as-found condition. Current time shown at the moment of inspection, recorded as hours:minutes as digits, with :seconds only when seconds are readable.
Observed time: 9:48:31
